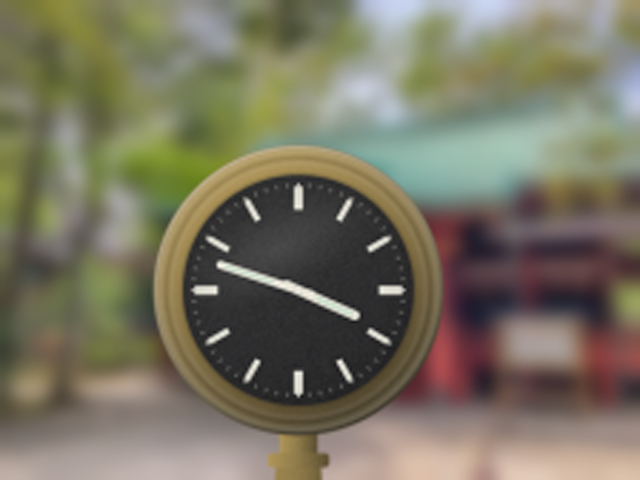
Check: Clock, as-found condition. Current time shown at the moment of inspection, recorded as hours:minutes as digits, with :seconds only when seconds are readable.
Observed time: 3:48
